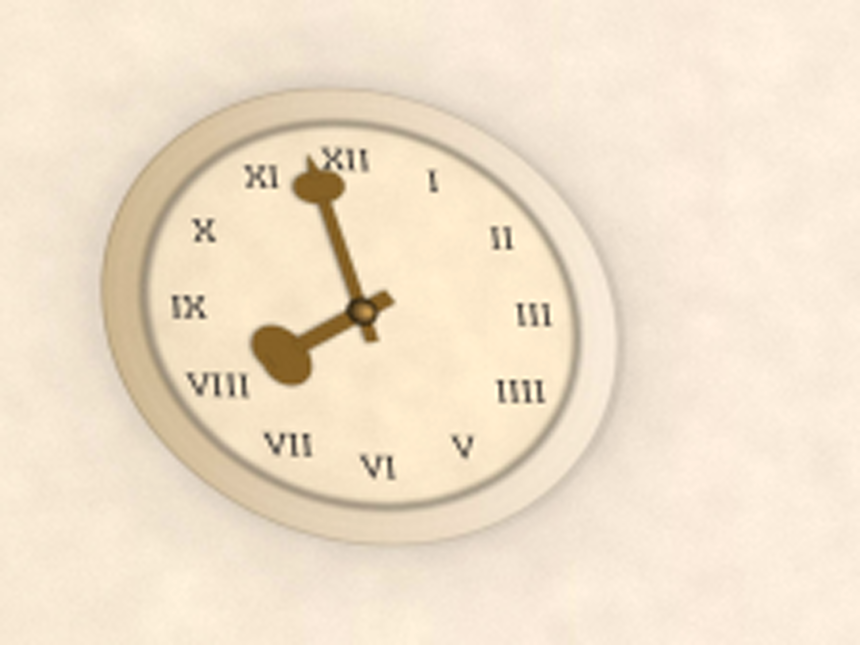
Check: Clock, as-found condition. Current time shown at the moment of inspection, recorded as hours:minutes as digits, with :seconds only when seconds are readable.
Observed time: 7:58
